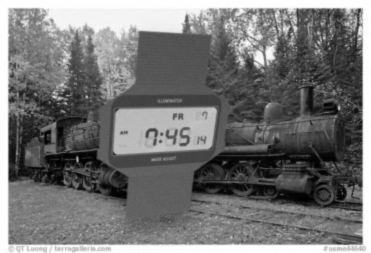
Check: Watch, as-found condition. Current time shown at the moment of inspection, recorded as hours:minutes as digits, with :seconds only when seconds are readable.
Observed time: 7:45:14
